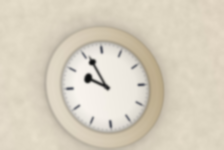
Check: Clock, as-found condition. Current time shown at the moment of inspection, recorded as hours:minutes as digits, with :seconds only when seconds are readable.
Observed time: 9:56
